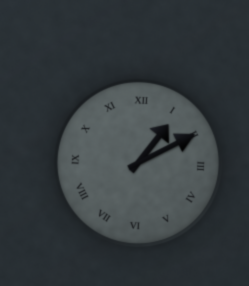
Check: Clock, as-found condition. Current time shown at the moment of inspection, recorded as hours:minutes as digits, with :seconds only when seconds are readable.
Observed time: 1:10
